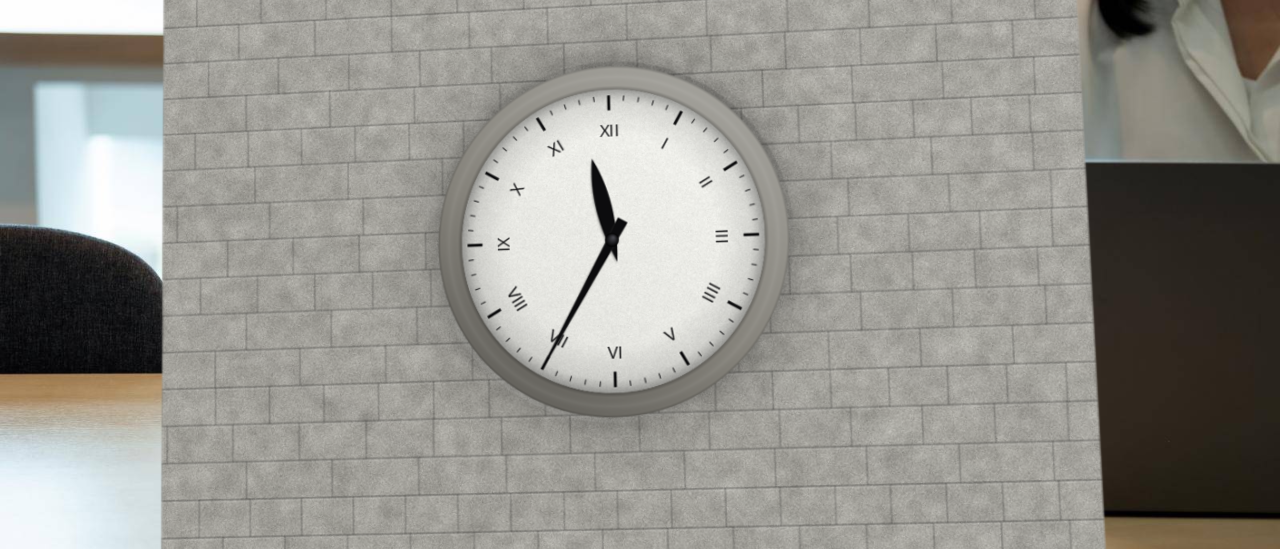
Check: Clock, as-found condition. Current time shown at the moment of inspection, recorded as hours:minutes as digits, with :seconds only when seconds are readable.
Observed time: 11:35
